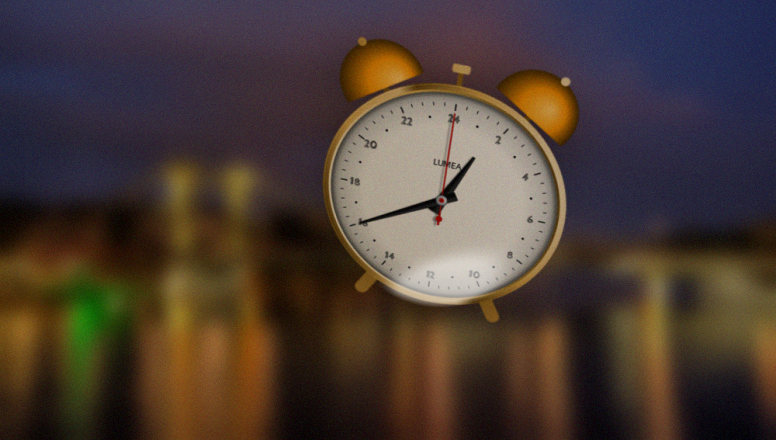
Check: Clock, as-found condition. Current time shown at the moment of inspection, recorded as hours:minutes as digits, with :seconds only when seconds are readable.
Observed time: 1:40:00
